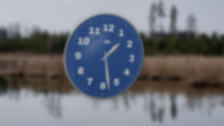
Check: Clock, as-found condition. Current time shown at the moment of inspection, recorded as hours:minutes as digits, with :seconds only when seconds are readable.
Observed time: 1:28
